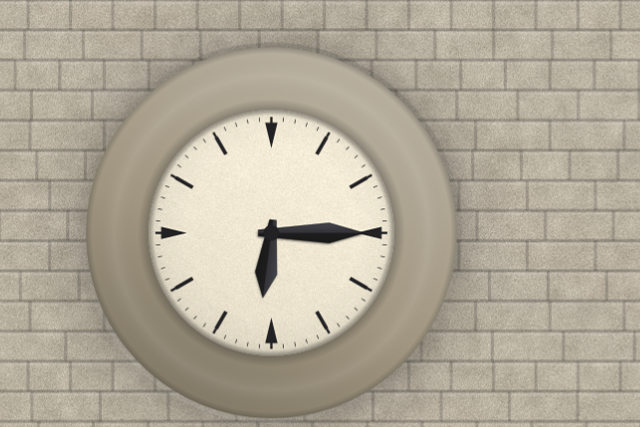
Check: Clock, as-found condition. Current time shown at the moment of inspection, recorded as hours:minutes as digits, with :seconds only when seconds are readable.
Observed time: 6:15
